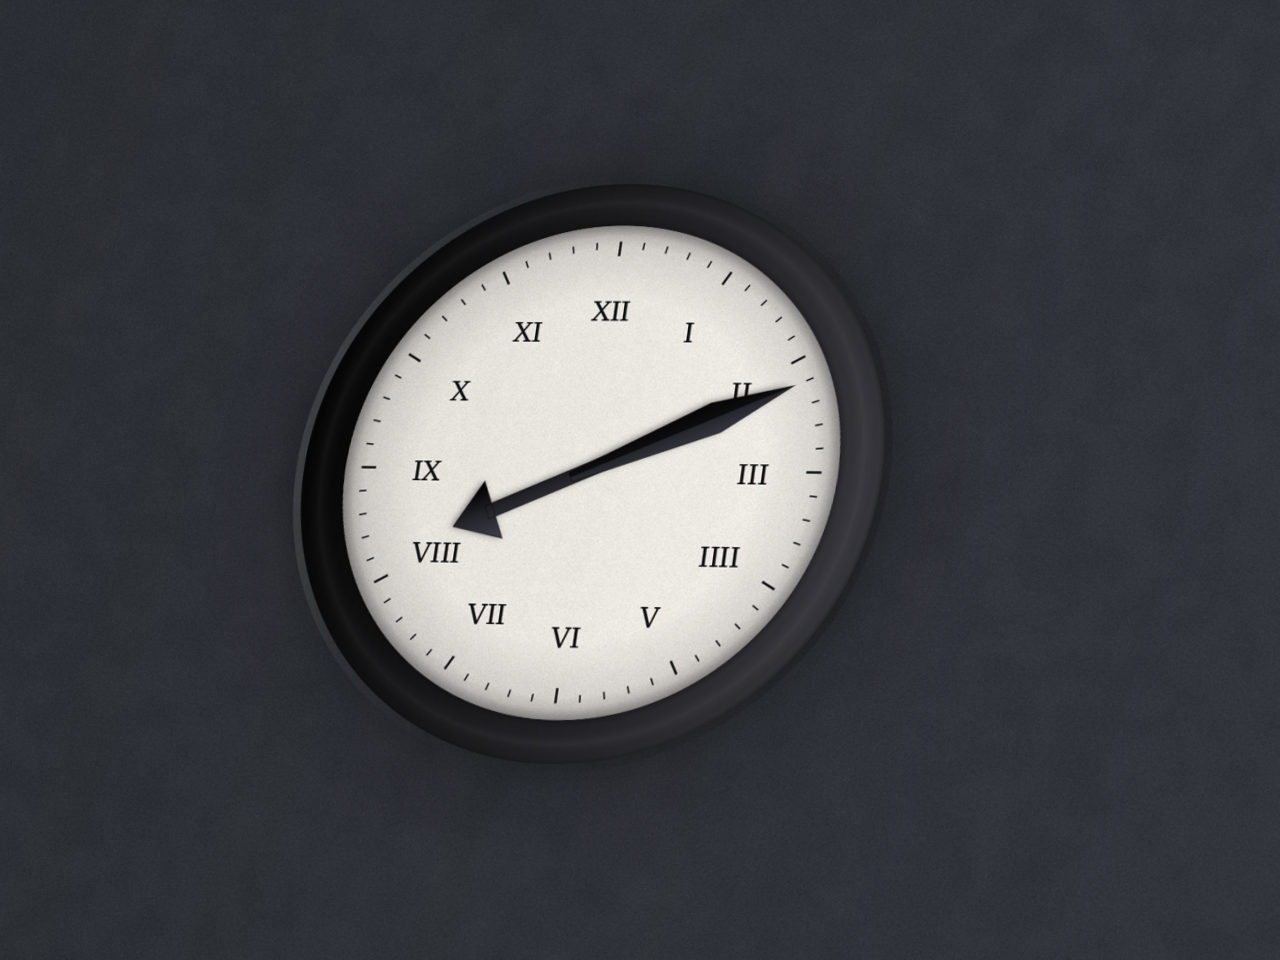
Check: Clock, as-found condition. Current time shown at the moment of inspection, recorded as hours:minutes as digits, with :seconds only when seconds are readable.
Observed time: 8:11
